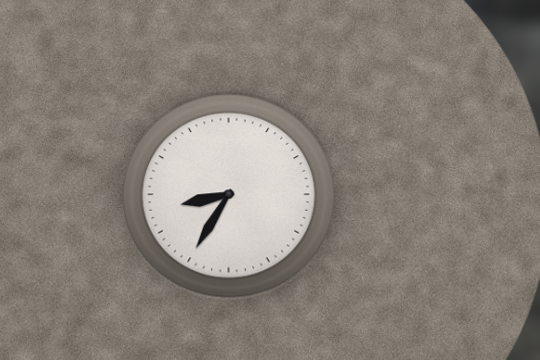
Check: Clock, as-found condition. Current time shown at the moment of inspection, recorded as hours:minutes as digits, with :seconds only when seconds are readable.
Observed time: 8:35
